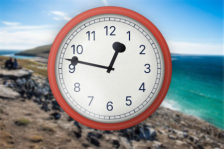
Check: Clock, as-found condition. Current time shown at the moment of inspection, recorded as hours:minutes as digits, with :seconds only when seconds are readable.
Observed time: 12:47
